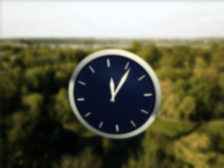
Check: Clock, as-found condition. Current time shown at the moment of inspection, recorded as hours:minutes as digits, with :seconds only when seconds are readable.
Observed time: 12:06
